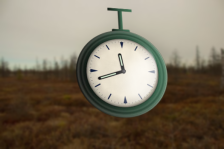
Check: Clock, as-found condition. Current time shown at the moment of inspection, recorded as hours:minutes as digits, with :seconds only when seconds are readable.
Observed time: 11:42
